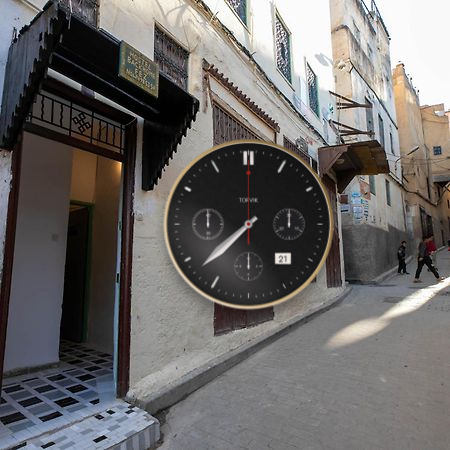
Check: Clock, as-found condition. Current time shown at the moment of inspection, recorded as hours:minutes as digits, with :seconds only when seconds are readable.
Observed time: 7:38
